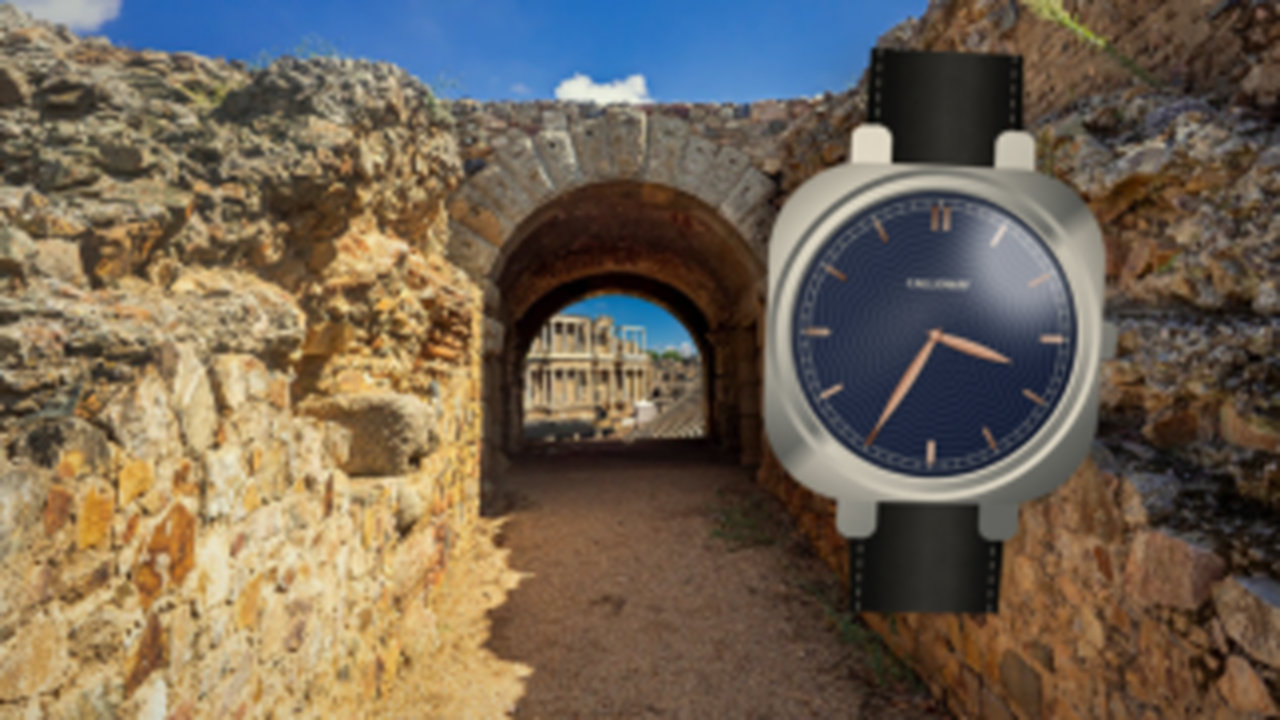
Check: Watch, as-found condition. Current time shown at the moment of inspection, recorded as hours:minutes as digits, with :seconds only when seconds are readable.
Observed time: 3:35
